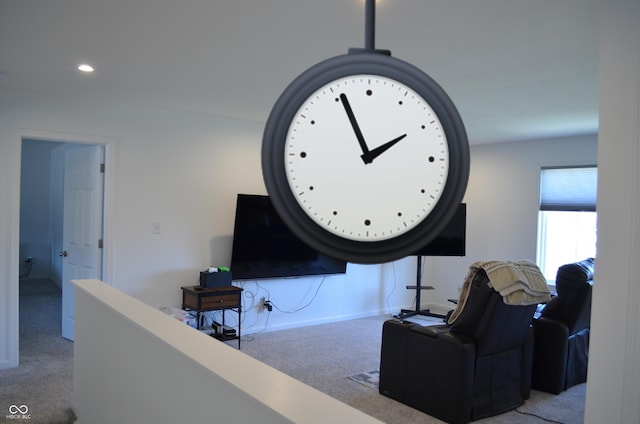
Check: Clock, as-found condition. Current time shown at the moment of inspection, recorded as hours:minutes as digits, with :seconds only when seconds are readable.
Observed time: 1:56
